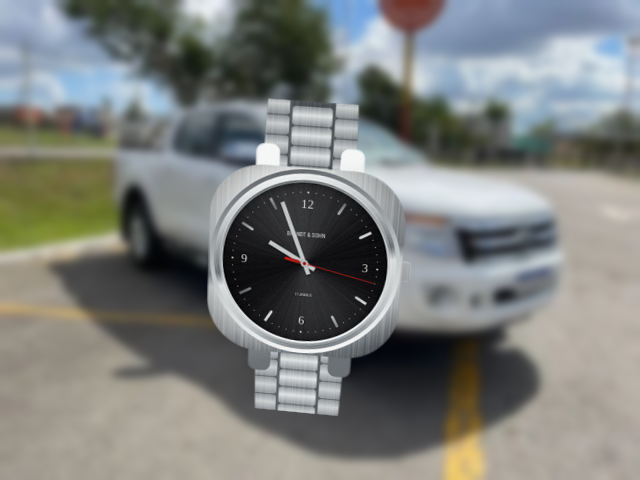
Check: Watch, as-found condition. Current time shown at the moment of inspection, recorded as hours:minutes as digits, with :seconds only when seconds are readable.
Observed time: 9:56:17
